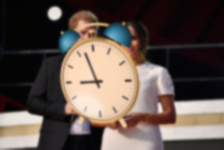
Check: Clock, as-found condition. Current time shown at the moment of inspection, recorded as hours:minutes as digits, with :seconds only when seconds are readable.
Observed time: 8:57
